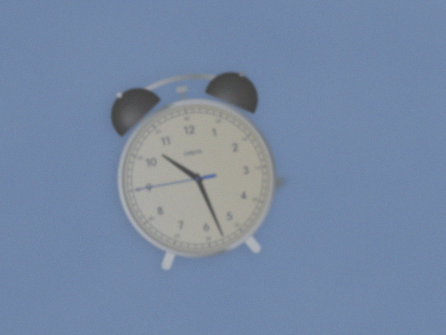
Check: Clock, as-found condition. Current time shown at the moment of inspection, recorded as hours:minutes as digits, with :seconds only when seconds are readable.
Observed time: 10:27:45
